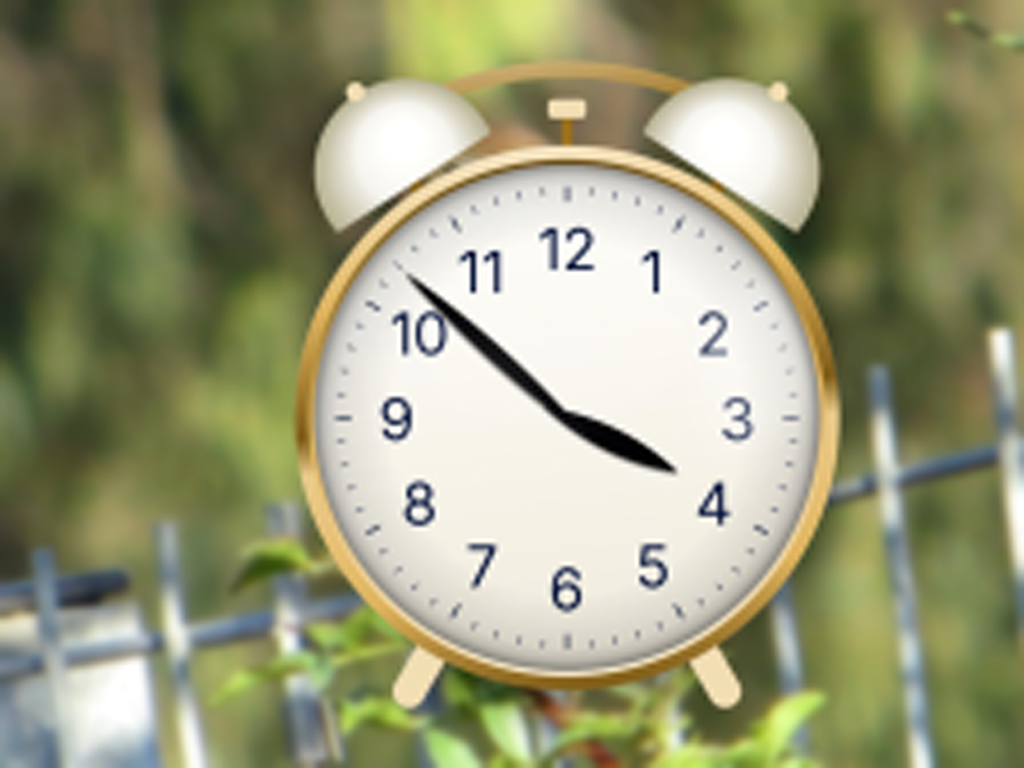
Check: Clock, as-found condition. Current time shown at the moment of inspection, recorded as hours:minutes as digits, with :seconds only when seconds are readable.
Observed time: 3:52
